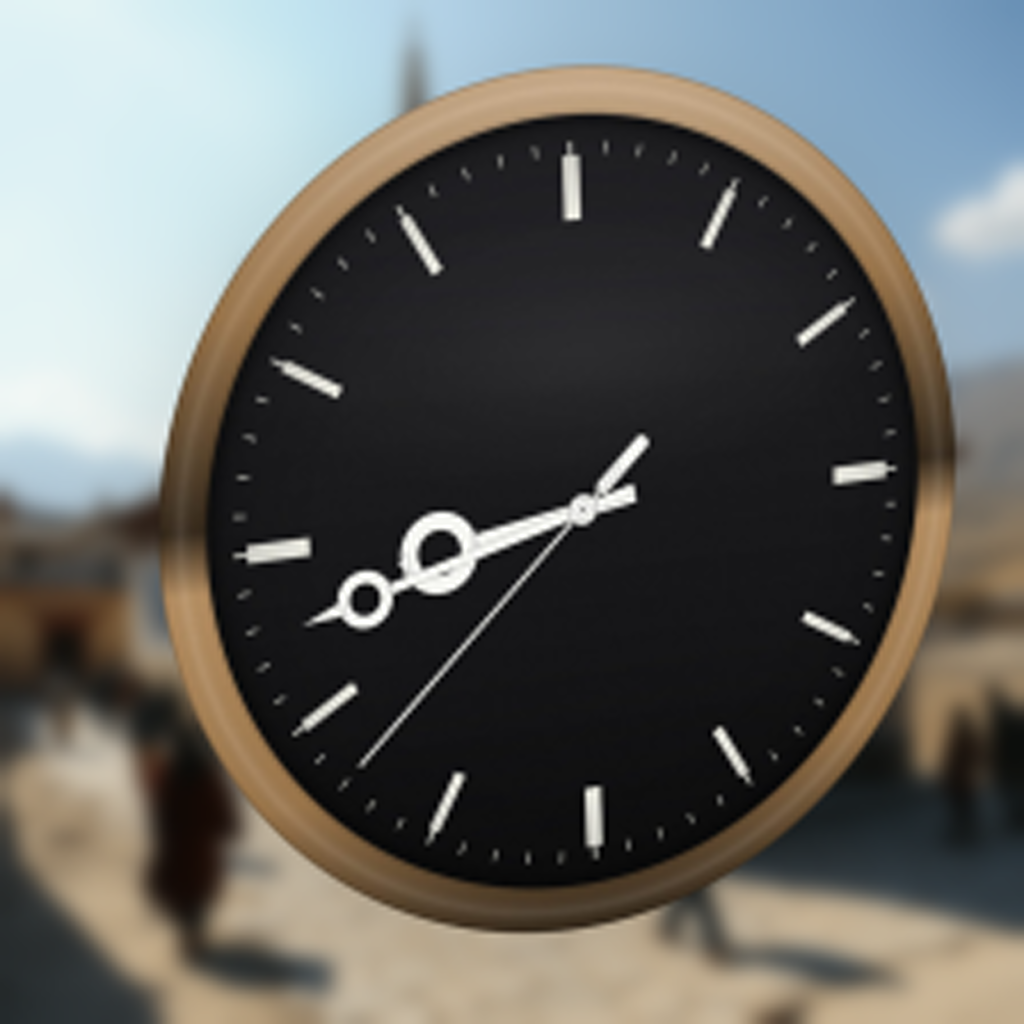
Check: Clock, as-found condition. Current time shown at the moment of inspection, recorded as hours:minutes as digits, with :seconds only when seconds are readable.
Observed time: 8:42:38
